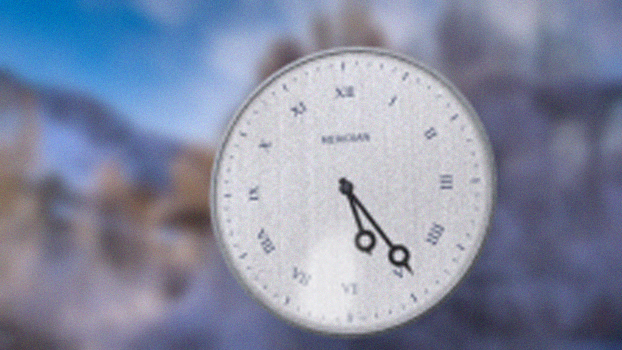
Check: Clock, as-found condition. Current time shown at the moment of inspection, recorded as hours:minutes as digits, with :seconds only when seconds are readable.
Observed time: 5:24
